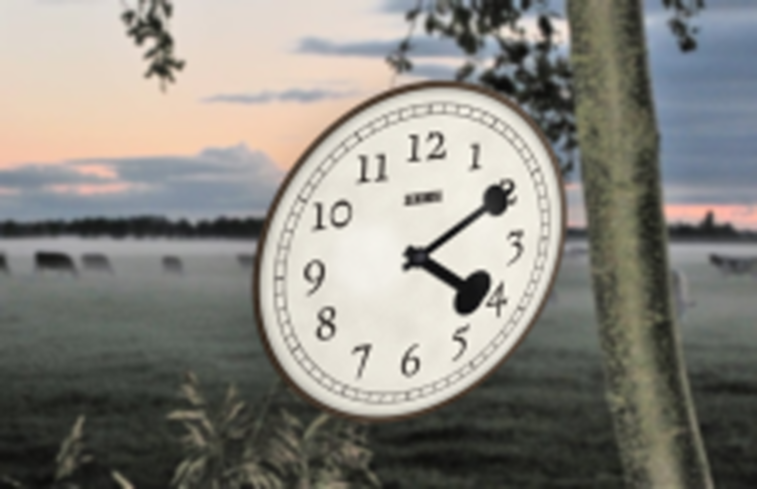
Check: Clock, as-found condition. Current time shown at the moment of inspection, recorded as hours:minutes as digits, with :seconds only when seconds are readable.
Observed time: 4:10
